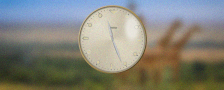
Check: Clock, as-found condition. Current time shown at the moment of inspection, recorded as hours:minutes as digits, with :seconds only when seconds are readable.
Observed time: 11:26
